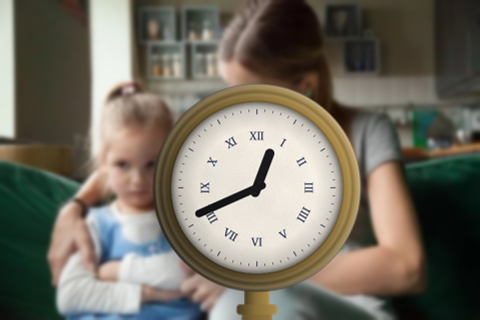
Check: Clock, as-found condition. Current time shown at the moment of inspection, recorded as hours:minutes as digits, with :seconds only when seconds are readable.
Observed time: 12:41
